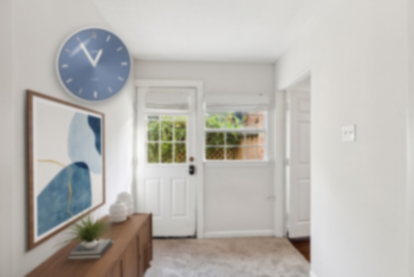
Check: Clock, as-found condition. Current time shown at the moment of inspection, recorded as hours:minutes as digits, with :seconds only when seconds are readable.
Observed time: 12:55
